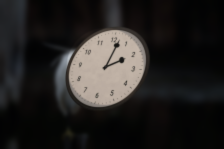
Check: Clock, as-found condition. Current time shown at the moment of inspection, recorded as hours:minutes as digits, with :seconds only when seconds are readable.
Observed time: 2:02
